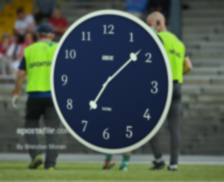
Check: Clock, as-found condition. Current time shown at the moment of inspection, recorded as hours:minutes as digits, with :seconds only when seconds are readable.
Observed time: 7:08
